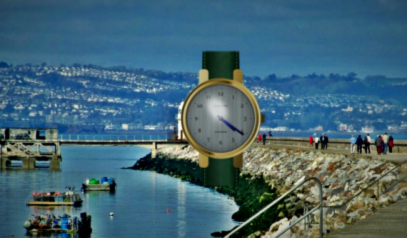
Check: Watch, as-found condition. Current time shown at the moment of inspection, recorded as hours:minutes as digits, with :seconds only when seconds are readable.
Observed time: 4:21
